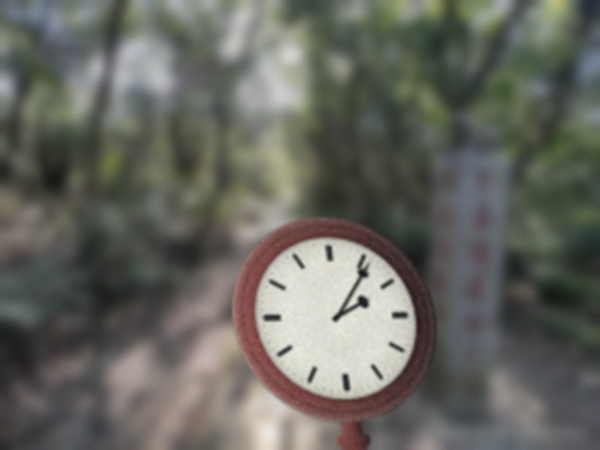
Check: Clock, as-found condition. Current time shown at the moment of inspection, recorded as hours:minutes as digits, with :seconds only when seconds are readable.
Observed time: 2:06
